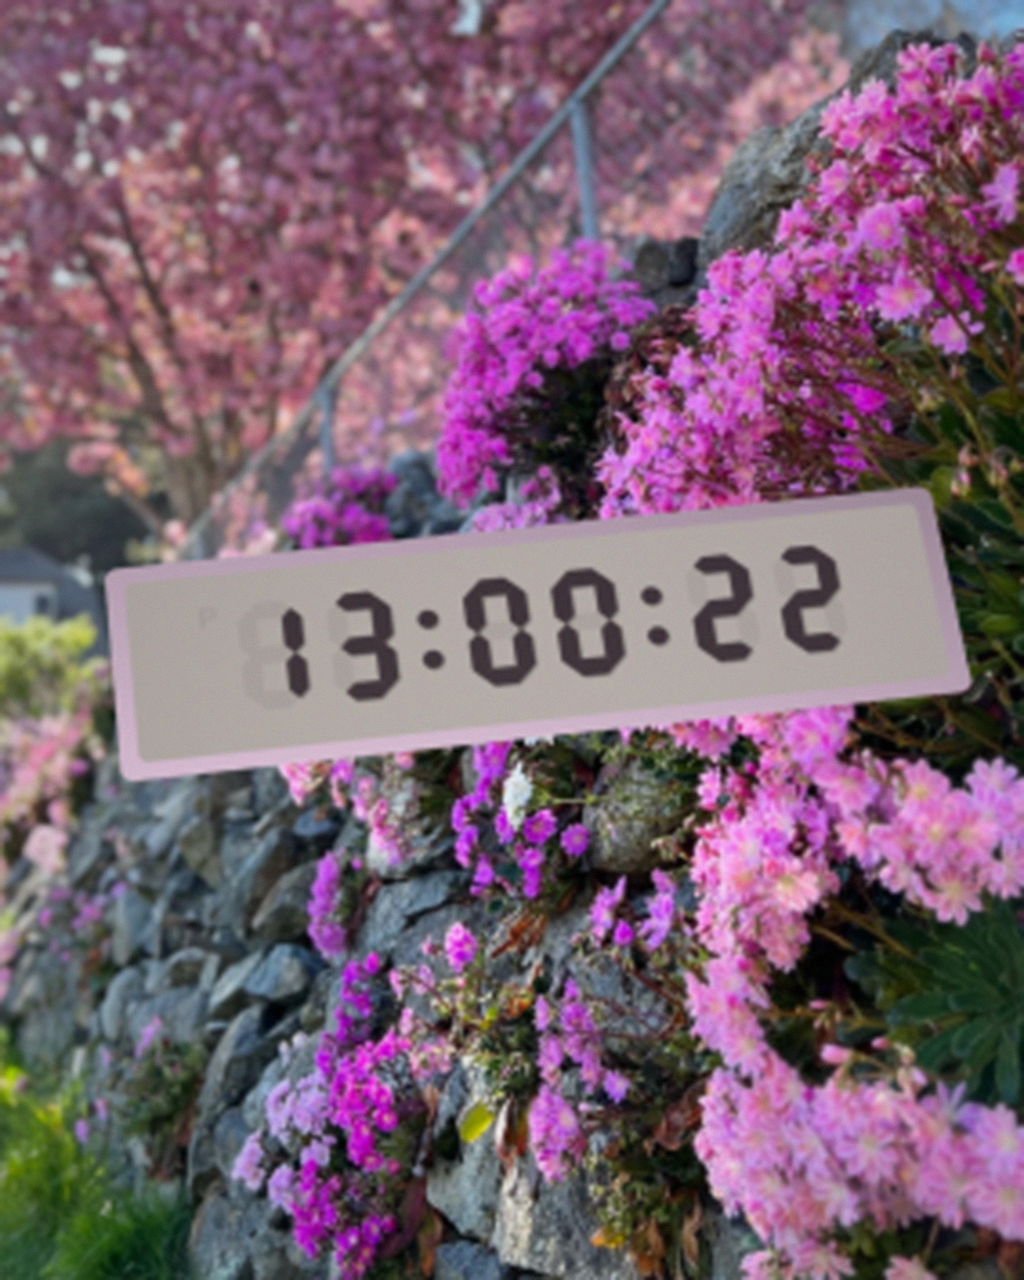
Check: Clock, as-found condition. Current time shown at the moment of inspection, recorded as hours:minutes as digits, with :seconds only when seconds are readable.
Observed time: 13:00:22
